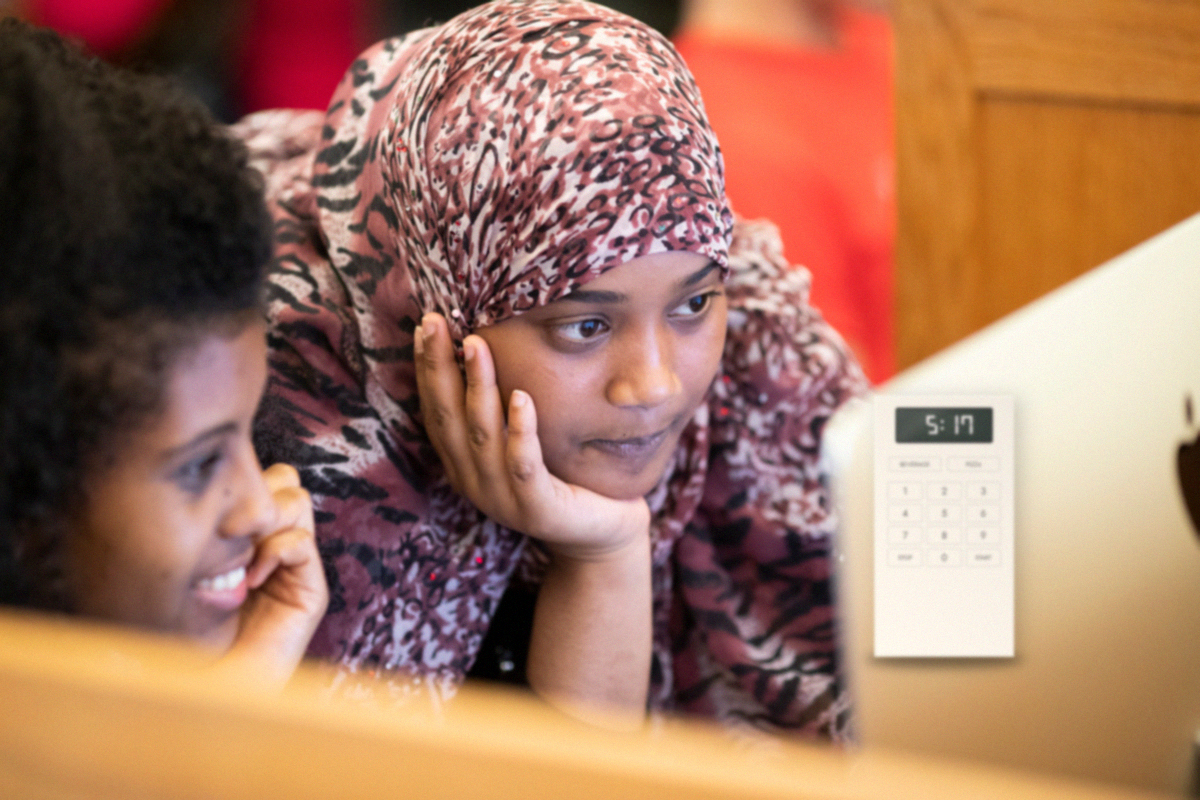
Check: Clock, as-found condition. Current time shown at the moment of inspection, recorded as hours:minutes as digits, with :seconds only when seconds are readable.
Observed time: 5:17
